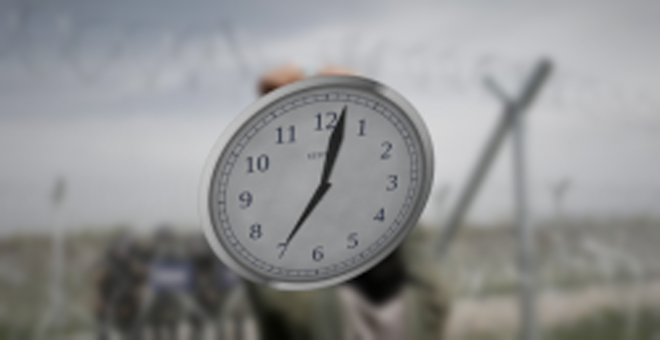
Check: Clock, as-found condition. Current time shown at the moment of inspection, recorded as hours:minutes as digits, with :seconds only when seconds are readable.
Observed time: 7:02
